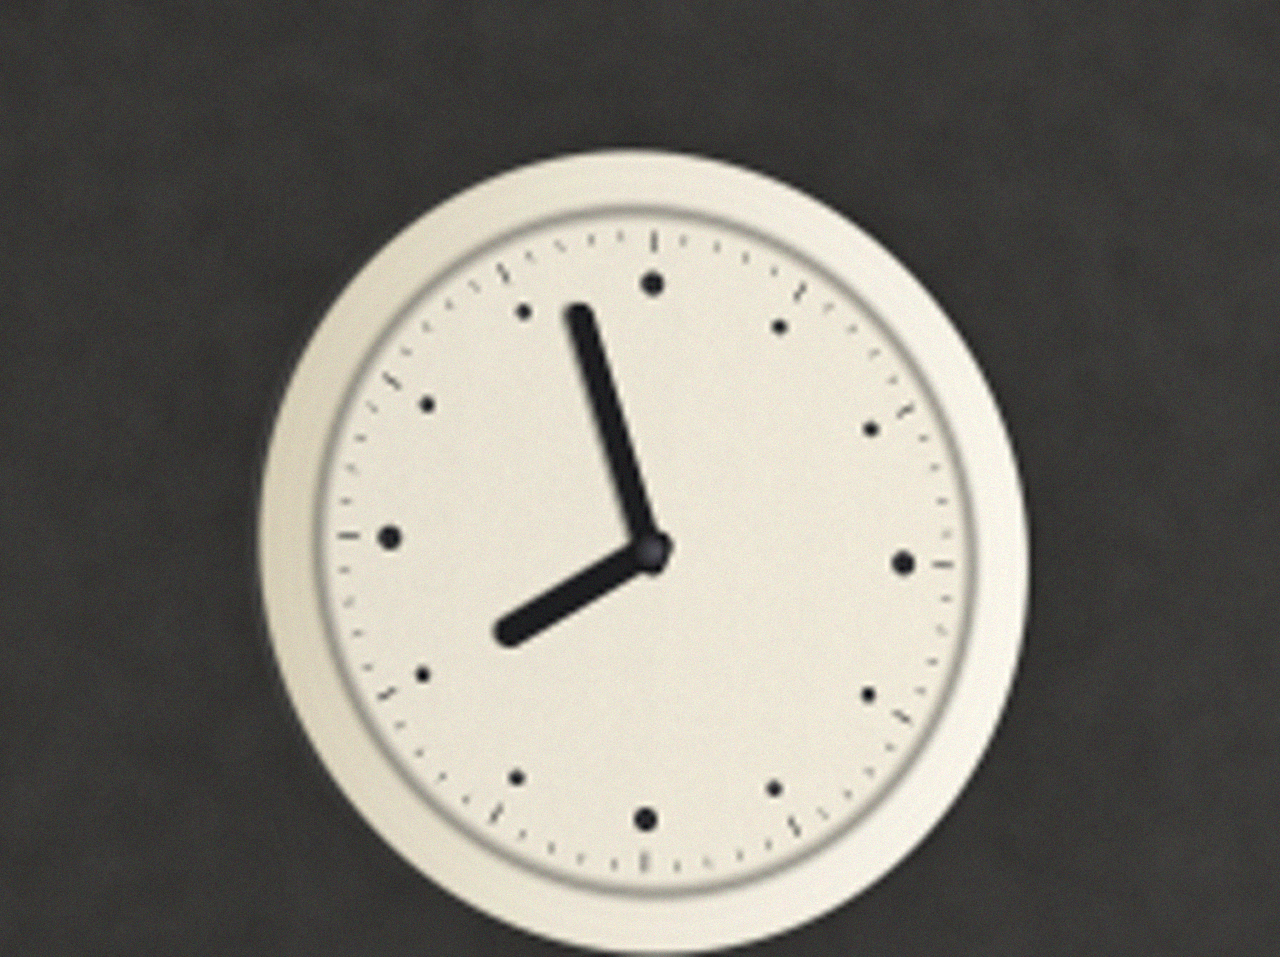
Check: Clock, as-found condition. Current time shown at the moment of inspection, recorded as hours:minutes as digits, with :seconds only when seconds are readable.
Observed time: 7:57
